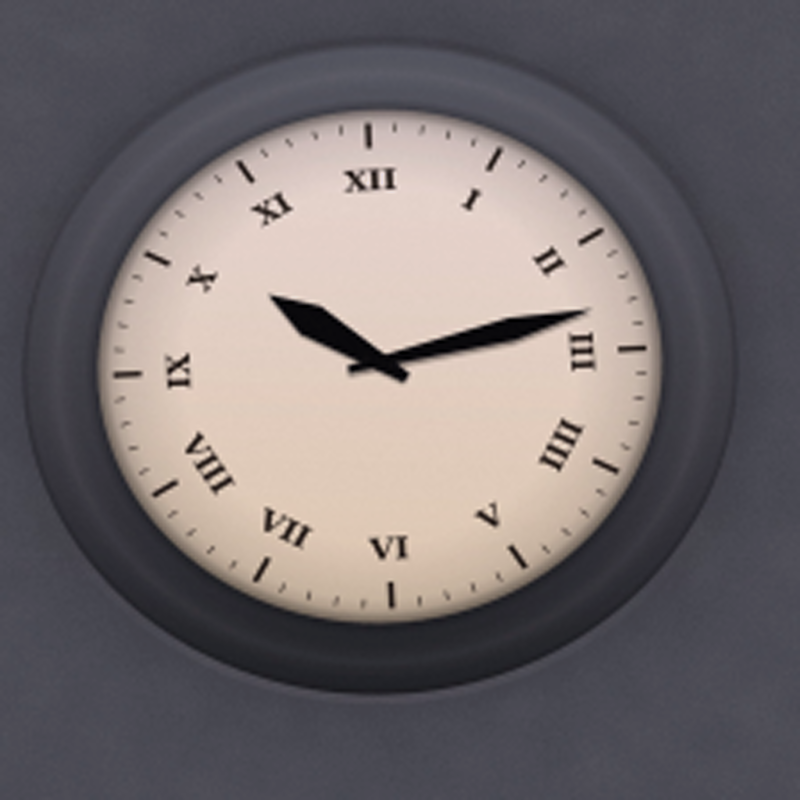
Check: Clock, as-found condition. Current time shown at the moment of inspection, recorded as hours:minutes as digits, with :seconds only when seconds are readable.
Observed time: 10:13
